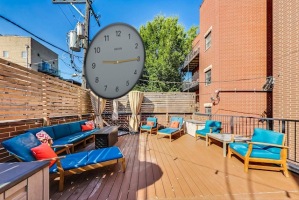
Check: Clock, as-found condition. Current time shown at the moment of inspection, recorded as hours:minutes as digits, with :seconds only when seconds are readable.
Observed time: 9:15
